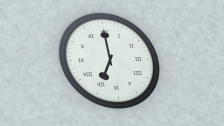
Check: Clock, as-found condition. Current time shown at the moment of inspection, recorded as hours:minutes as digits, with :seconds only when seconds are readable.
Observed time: 7:00
